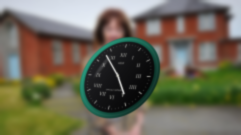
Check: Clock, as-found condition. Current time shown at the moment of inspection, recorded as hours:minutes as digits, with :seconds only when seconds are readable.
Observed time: 4:53
